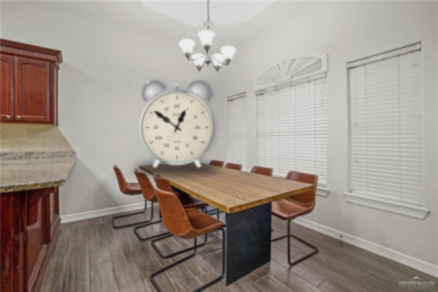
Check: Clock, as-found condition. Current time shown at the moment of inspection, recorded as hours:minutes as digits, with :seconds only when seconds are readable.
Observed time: 12:51
